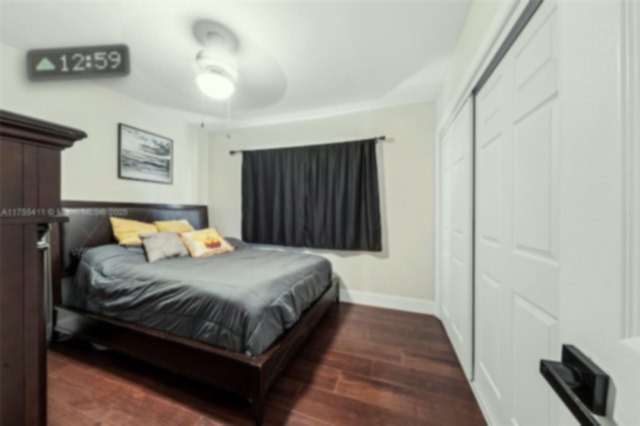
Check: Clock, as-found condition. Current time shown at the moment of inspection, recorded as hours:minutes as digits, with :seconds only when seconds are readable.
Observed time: 12:59
